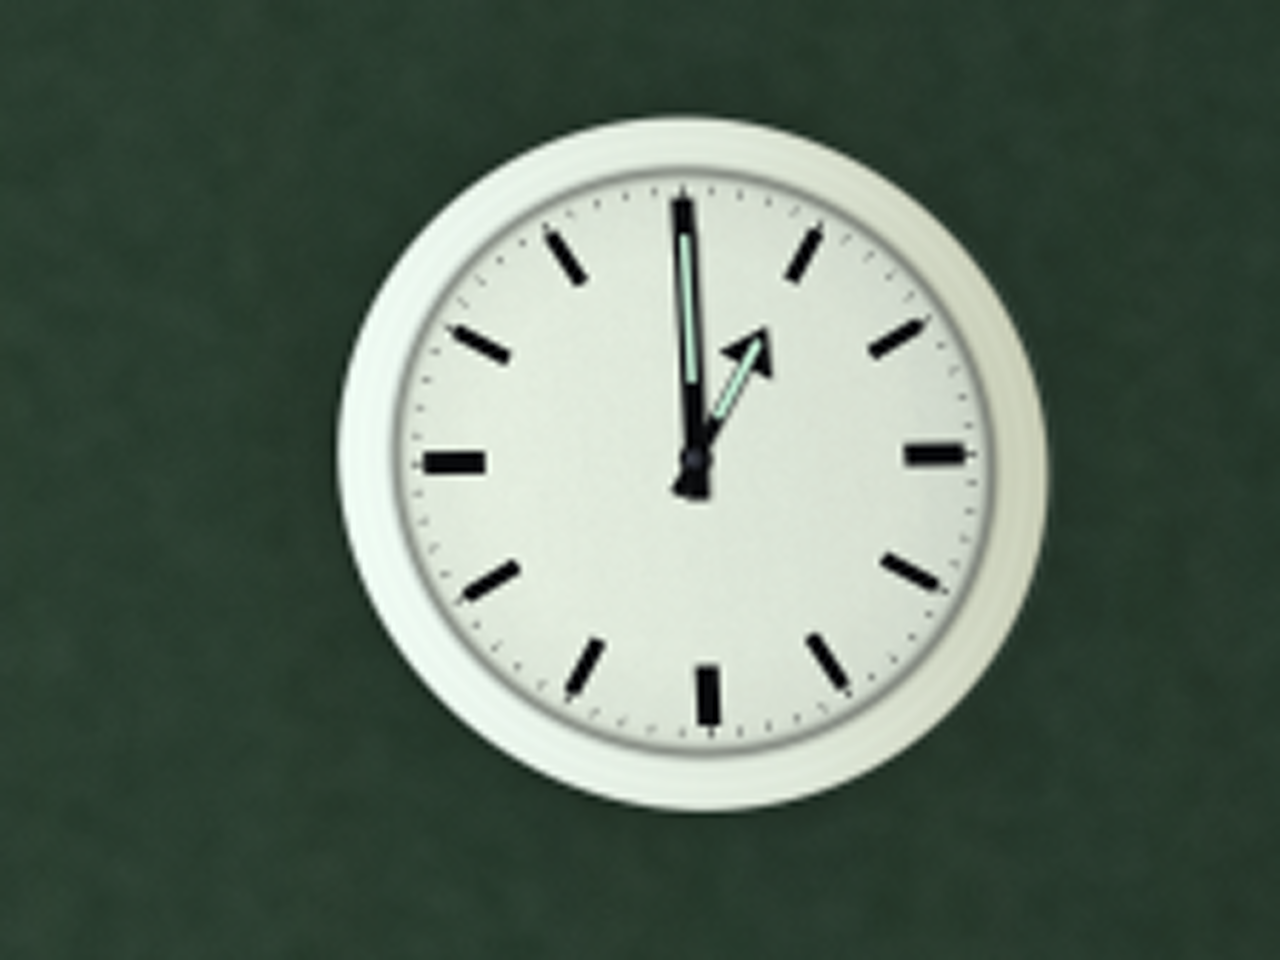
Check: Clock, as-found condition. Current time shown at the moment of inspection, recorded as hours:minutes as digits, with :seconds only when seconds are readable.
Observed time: 1:00
